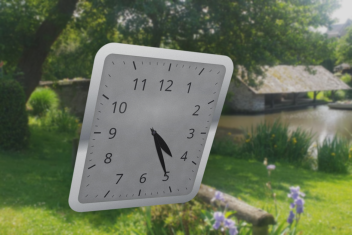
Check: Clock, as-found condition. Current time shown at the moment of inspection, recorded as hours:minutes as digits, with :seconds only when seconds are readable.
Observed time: 4:25
